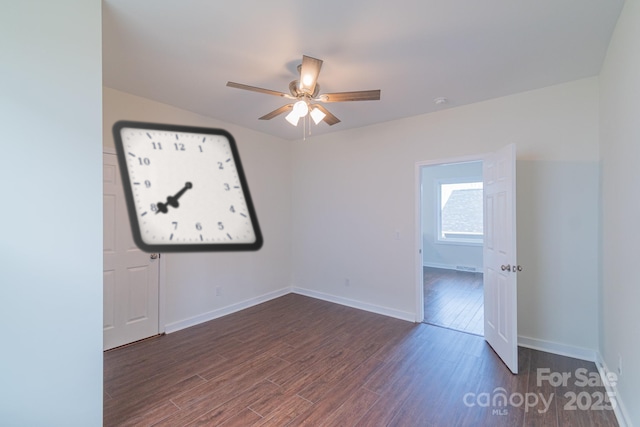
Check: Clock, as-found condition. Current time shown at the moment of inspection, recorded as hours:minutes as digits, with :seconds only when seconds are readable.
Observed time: 7:39
